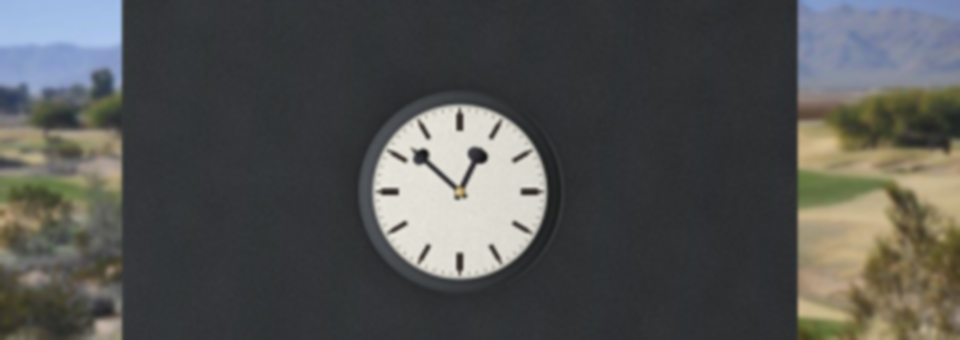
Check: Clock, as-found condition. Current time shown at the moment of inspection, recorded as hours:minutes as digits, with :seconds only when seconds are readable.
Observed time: 12:52
